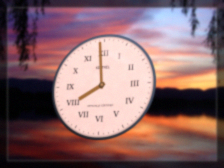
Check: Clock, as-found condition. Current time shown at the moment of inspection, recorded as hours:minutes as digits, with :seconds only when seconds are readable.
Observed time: 7:59
